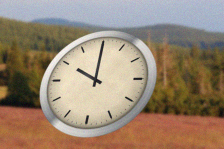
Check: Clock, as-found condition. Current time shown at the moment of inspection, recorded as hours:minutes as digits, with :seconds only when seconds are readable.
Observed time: 10:00
